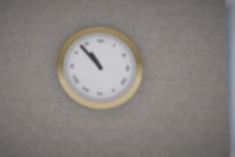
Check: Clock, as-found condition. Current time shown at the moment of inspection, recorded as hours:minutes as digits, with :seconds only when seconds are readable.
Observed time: 10:53
